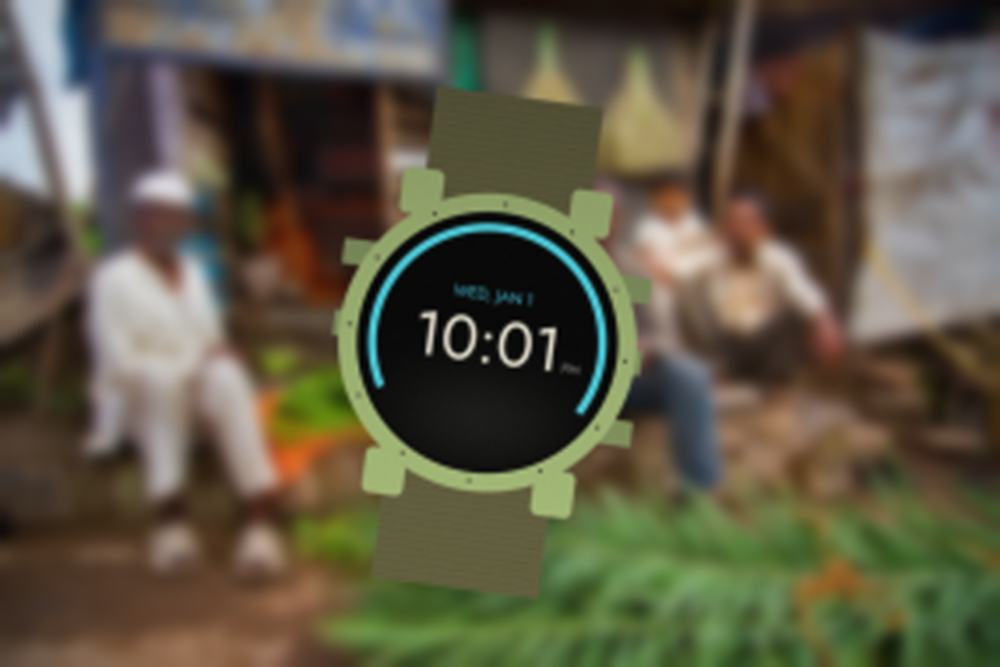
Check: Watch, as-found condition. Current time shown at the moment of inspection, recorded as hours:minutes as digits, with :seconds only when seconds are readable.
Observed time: 10:01
